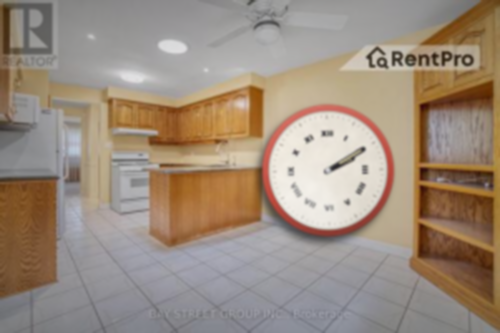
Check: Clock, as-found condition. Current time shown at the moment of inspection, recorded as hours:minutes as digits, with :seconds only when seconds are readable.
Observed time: 2:10
